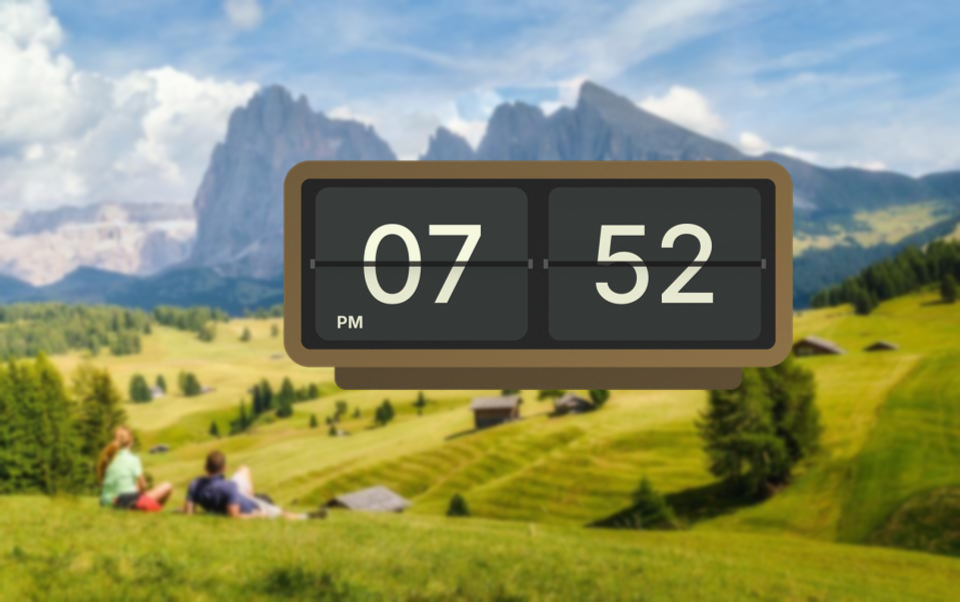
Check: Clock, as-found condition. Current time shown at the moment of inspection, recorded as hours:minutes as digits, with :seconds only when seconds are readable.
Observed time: 7:52
